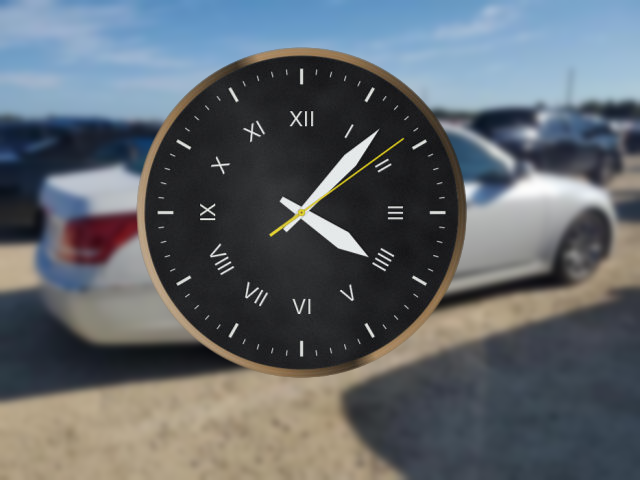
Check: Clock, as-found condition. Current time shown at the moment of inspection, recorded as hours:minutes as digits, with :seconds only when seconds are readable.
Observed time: 4:07:09
